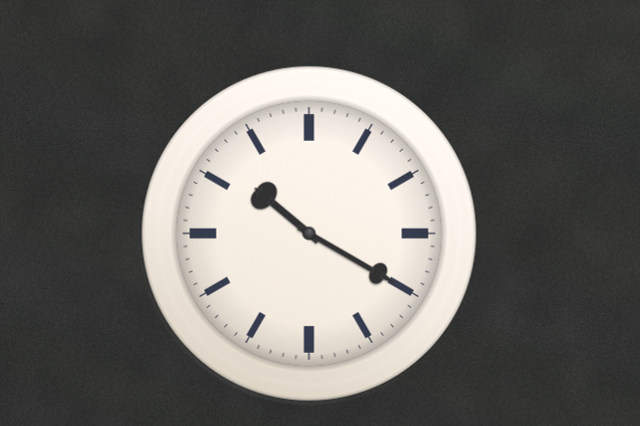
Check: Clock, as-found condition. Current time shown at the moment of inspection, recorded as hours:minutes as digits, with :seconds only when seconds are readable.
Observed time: 10:20
